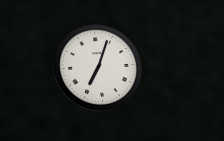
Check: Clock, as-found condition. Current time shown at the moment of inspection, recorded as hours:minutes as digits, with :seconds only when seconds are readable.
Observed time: 7:04
